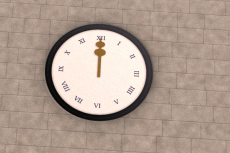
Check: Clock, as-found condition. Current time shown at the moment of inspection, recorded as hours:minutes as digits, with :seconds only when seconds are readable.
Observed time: 12:00
